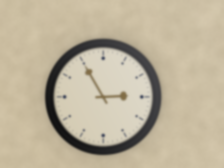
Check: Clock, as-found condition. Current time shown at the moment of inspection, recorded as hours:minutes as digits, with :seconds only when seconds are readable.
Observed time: 2:55
